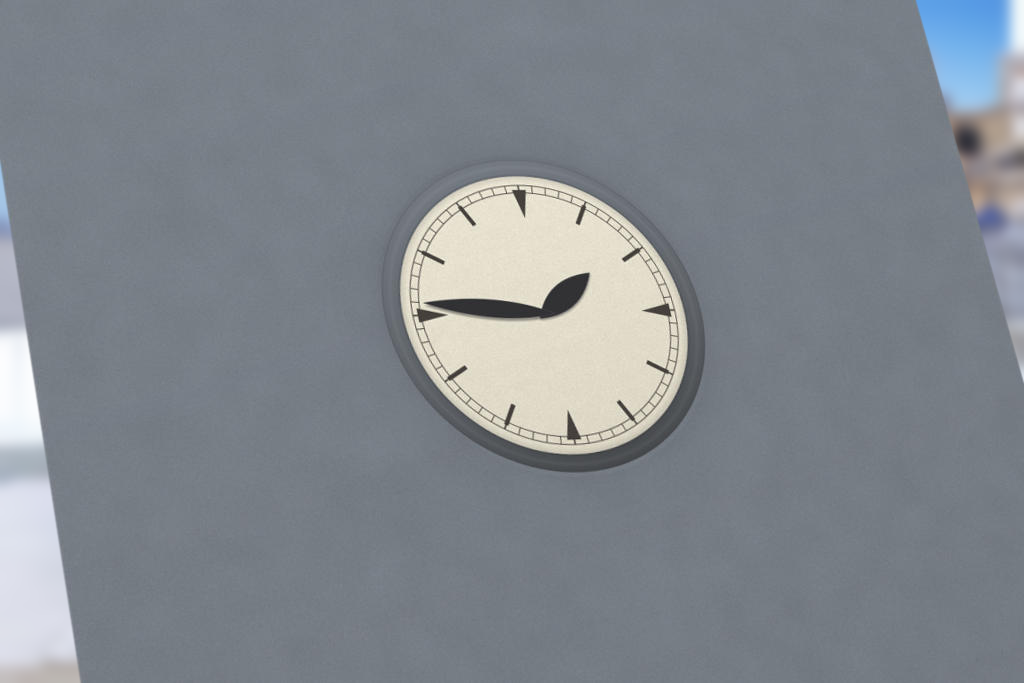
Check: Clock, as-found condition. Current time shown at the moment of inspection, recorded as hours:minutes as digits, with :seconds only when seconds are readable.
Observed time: 1:46
